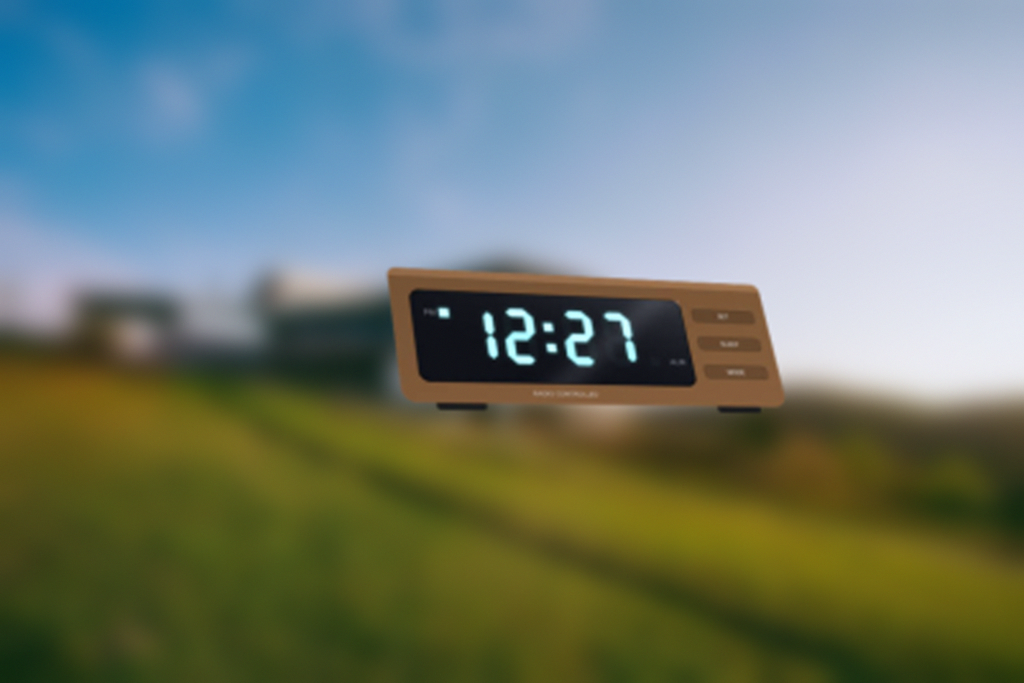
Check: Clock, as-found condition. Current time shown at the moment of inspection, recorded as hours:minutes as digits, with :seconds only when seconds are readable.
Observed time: 12:27
